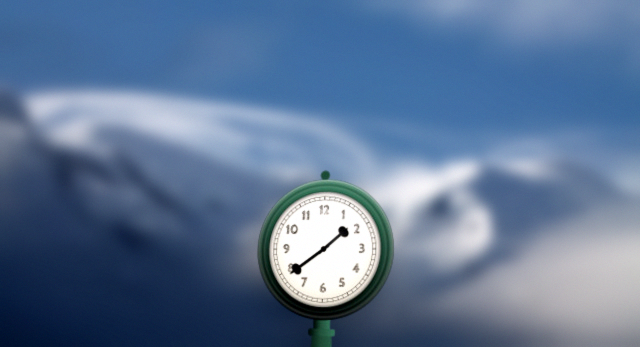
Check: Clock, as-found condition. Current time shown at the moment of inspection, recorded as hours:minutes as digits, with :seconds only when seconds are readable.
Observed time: 1:39
